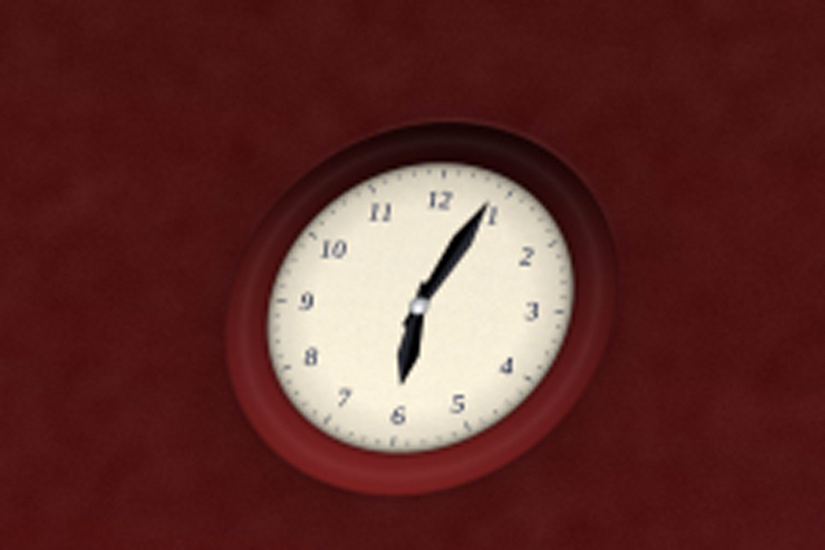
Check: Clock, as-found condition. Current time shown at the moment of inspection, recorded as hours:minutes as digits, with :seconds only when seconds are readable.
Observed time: 6:04
